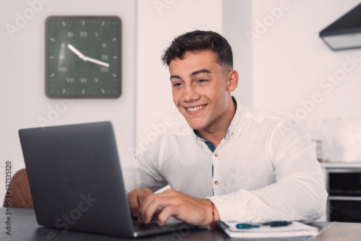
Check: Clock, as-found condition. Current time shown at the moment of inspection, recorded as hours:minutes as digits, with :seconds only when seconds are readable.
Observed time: 10:18
